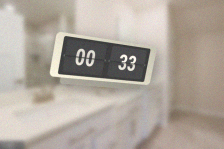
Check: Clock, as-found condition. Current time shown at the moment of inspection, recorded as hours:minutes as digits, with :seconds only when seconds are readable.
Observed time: 0:33
